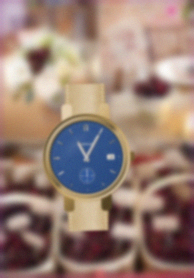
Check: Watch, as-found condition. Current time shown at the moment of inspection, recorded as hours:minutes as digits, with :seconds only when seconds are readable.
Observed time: 11:05
